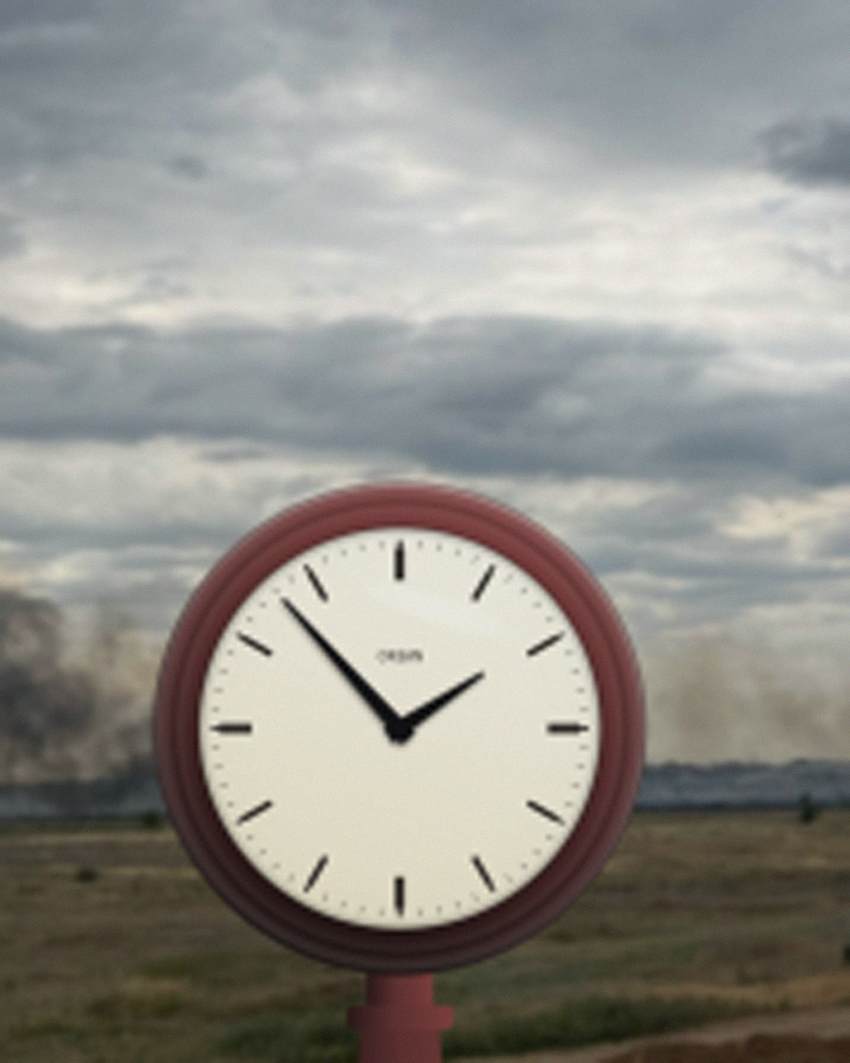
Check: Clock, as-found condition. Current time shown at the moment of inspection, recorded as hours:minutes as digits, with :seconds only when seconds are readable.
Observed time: 1:53
